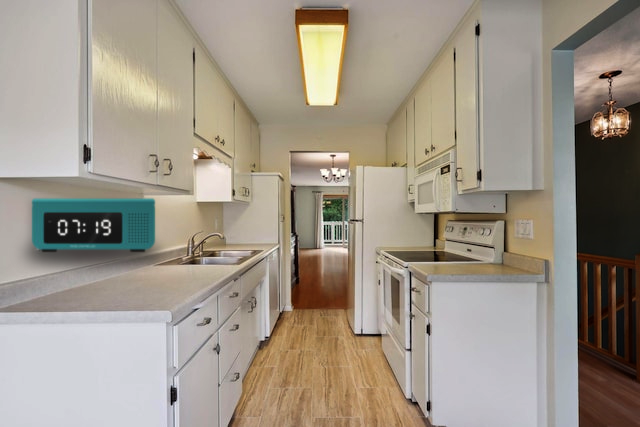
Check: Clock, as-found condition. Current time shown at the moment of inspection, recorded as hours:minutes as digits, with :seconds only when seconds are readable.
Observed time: 7:19
